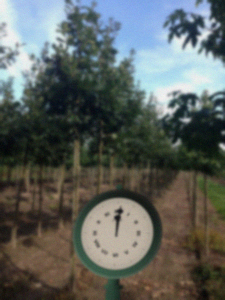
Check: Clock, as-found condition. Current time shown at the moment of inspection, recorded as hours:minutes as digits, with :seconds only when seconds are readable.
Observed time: 12:01
